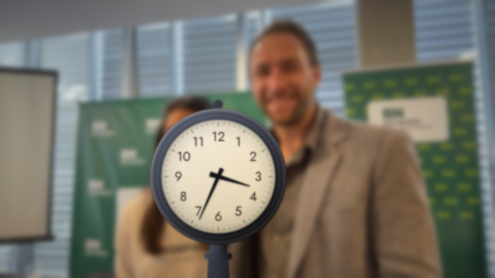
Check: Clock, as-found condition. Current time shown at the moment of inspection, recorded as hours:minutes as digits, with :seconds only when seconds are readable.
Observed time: 3:34
